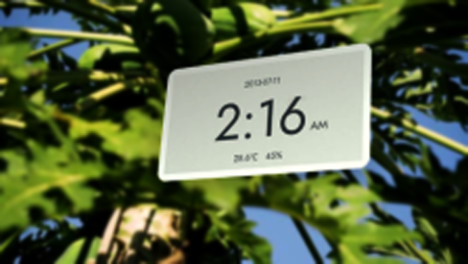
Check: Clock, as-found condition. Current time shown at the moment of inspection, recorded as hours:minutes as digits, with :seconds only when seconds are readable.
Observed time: 2:16
